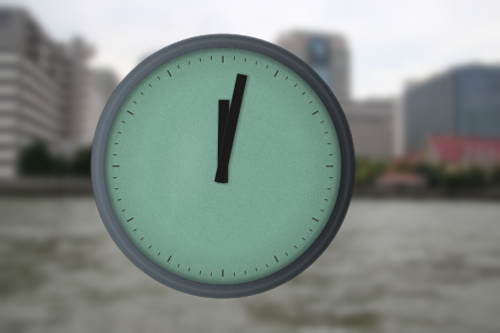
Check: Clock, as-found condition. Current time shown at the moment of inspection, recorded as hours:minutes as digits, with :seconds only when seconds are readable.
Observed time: 12:02
